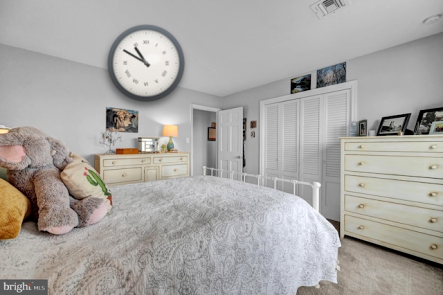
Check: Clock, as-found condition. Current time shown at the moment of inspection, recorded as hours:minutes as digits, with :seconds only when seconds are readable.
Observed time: 10:50
